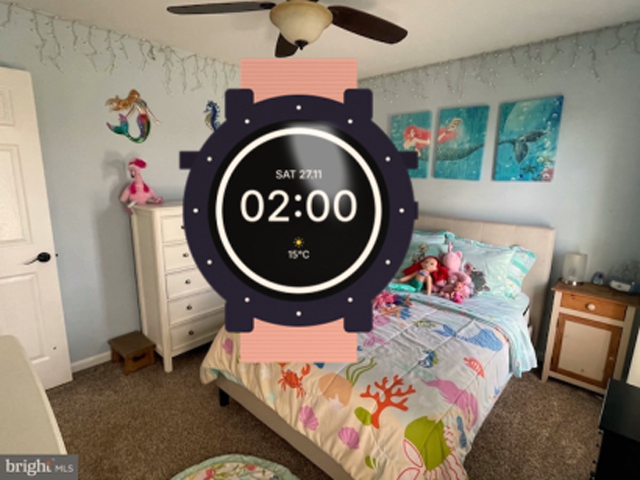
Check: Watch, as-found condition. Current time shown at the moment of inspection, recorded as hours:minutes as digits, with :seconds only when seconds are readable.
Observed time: 2:00
